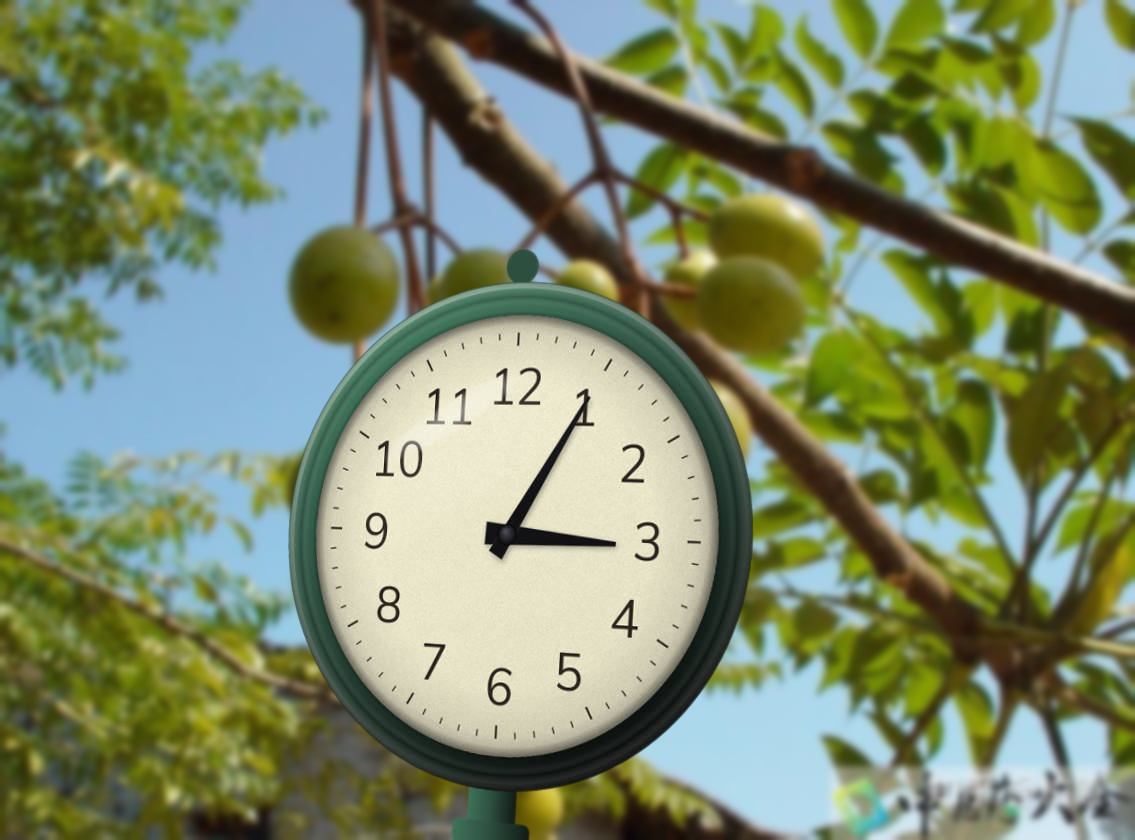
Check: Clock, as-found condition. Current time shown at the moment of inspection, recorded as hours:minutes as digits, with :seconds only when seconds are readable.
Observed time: 3:05
